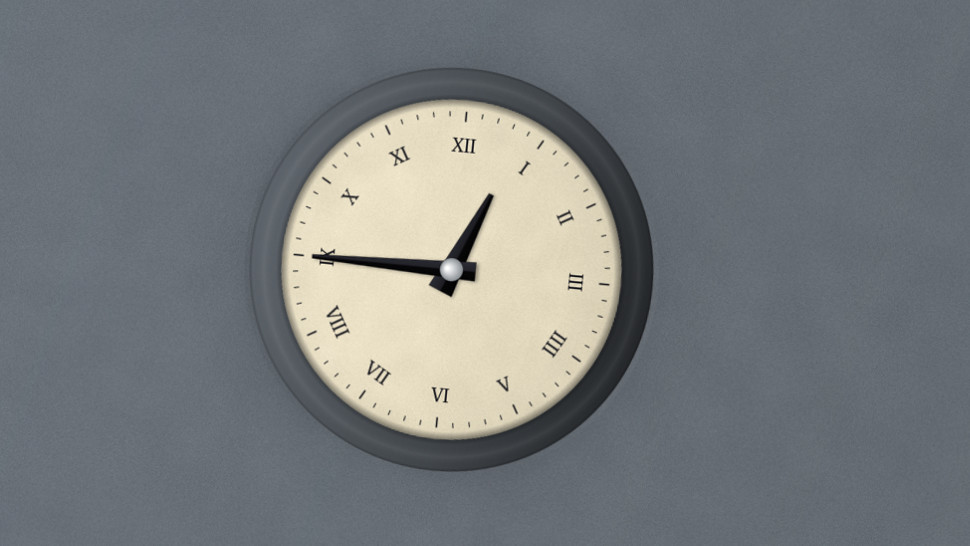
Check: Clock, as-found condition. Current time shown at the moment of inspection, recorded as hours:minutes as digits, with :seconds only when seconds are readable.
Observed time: 12:45
